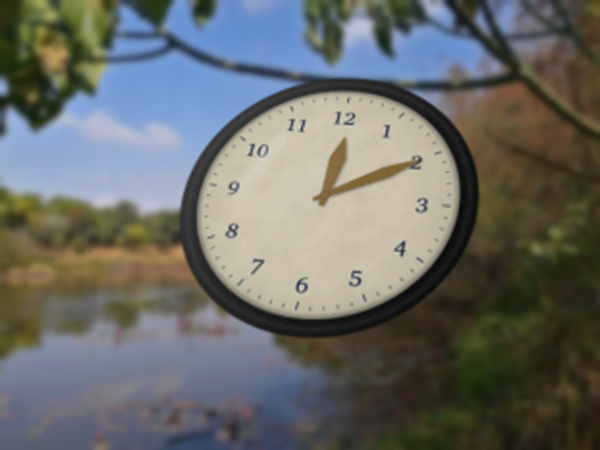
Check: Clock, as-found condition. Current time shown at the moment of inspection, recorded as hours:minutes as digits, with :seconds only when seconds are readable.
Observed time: 12:10
